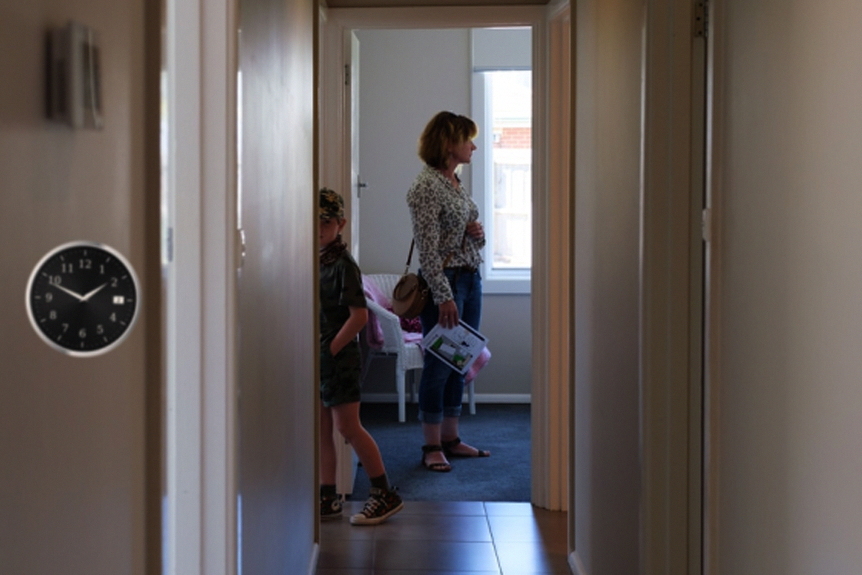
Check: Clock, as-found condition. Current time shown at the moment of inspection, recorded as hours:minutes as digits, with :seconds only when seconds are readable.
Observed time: 1:49
